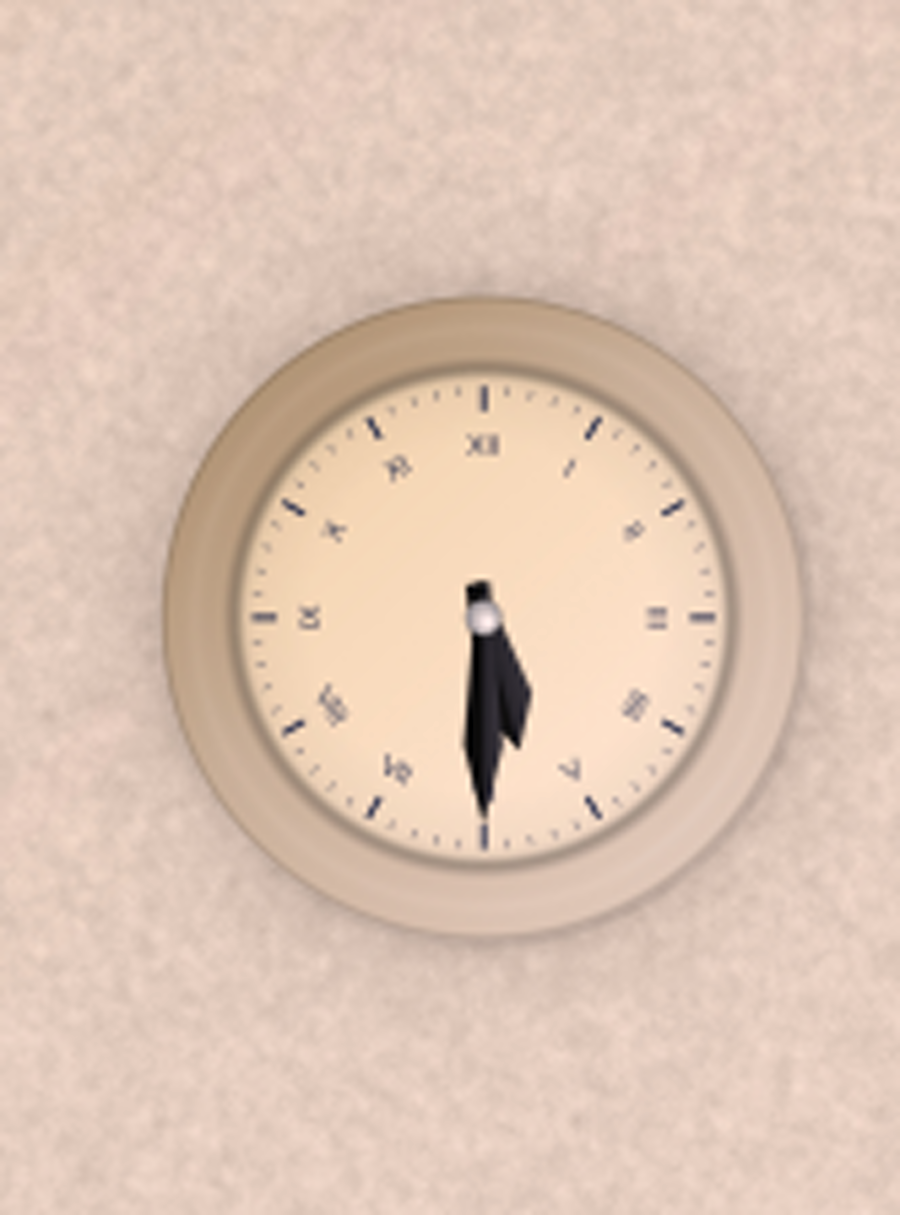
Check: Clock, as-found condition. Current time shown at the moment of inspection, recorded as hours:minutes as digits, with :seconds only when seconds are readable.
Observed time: 5:30
